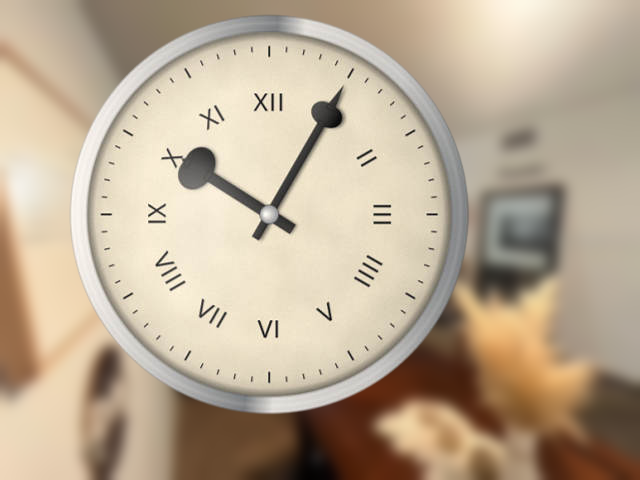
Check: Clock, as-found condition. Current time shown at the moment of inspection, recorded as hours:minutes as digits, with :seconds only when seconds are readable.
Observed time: 10:05
